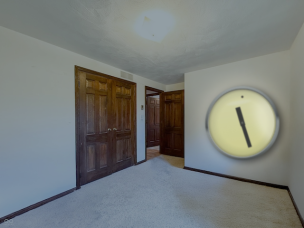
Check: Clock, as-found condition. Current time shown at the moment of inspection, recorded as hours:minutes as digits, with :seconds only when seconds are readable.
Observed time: 11:27
